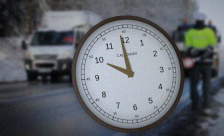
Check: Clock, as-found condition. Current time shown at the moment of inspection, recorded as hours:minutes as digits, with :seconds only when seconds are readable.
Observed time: 9:59
